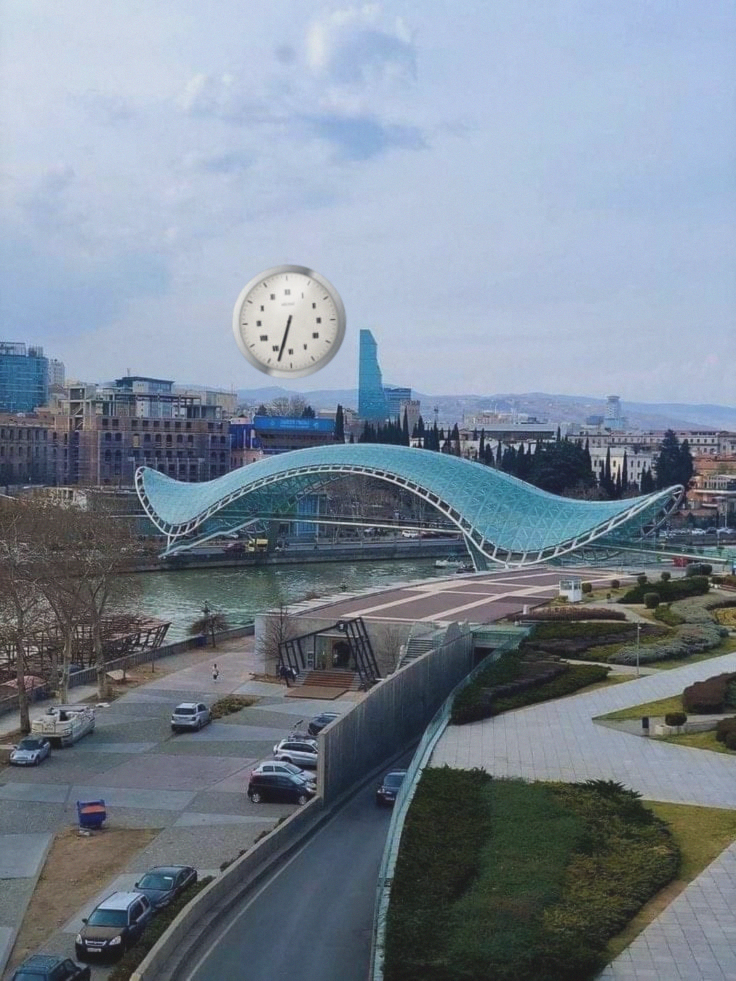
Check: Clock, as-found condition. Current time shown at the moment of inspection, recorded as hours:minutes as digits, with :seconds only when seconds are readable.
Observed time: 6:33
